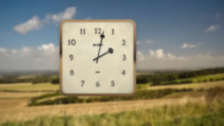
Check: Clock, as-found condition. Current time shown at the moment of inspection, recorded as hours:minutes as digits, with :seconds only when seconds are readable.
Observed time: 2:02
